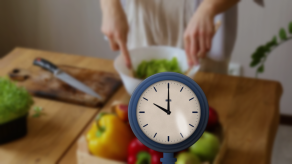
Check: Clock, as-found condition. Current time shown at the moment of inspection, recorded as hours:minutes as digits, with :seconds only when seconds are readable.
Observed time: 10:00
